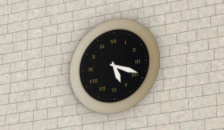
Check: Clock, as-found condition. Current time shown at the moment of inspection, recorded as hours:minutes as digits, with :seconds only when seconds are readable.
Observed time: 5:19
